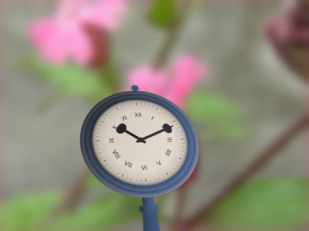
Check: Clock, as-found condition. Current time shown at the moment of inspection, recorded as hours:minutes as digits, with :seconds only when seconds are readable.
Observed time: 10:11
